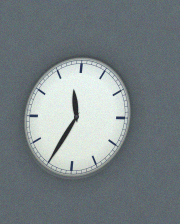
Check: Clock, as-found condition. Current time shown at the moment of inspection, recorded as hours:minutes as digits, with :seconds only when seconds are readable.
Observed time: 11:35
